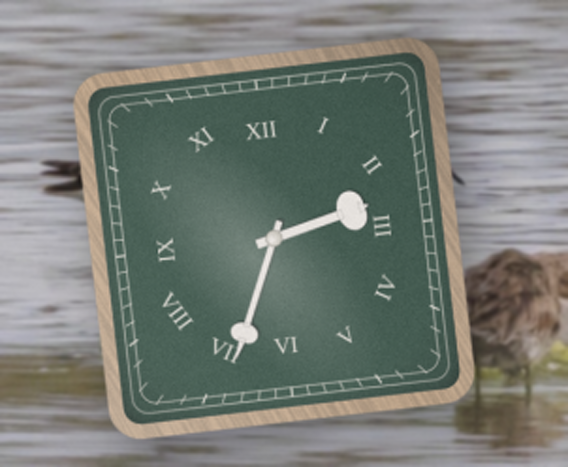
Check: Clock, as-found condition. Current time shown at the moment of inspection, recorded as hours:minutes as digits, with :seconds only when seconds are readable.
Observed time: 2:34
